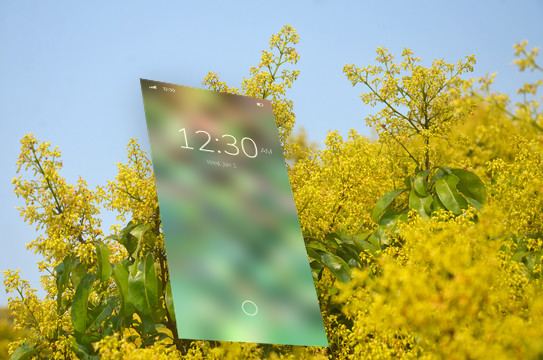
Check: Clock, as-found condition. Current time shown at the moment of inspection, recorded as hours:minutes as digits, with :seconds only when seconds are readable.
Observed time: 12:30
